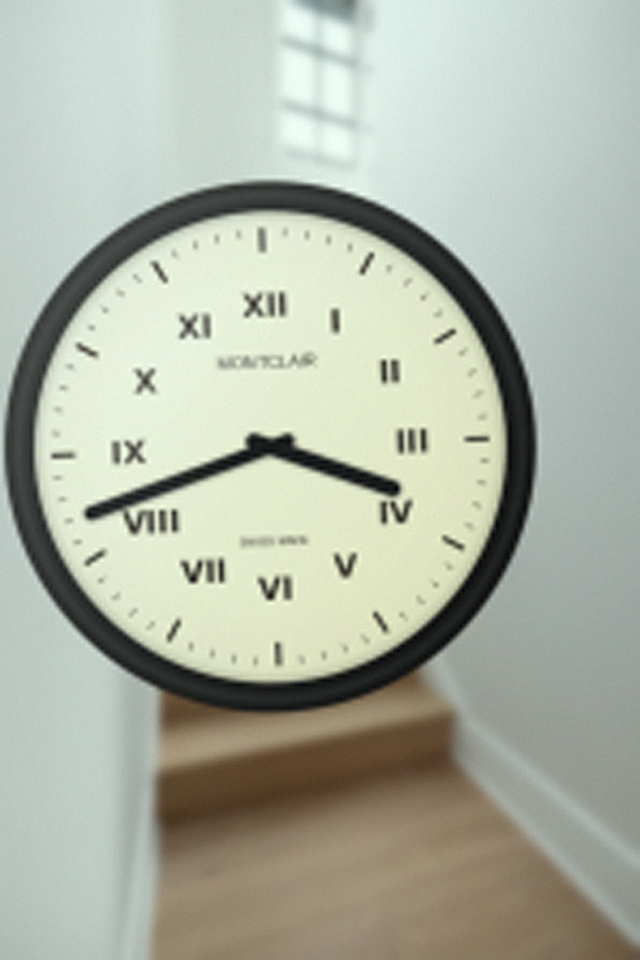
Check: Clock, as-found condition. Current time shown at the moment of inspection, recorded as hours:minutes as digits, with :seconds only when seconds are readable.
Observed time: 3:42
